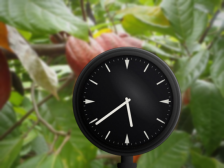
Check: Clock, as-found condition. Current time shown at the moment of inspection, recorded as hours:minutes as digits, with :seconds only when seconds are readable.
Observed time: 5:39
